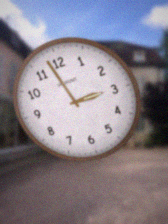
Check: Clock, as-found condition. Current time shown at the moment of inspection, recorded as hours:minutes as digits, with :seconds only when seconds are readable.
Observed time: 2:58
